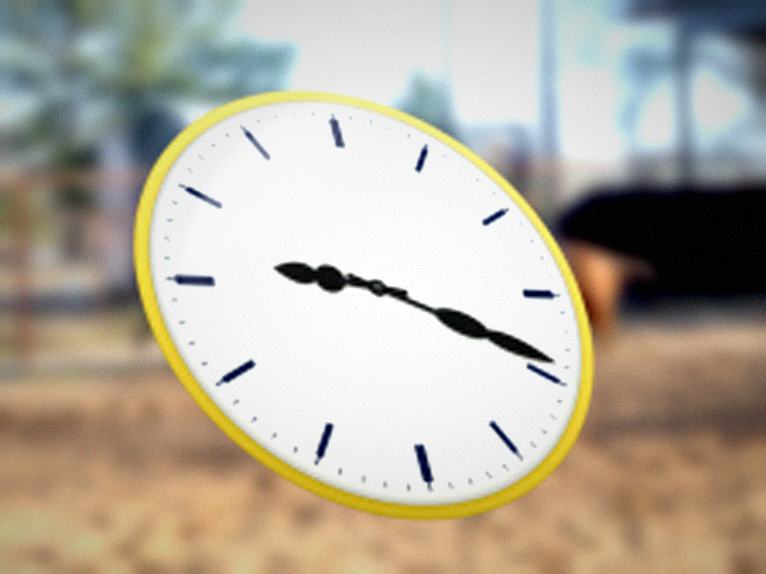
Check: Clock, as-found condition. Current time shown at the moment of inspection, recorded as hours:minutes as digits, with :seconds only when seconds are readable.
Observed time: 9:19
